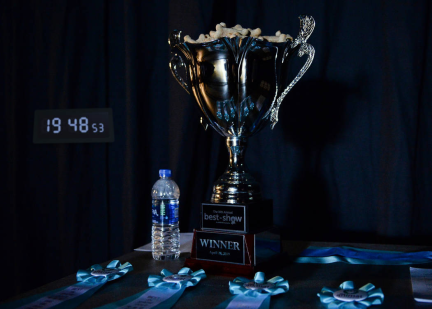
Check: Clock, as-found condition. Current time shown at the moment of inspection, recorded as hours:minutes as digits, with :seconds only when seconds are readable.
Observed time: 19:48:53
